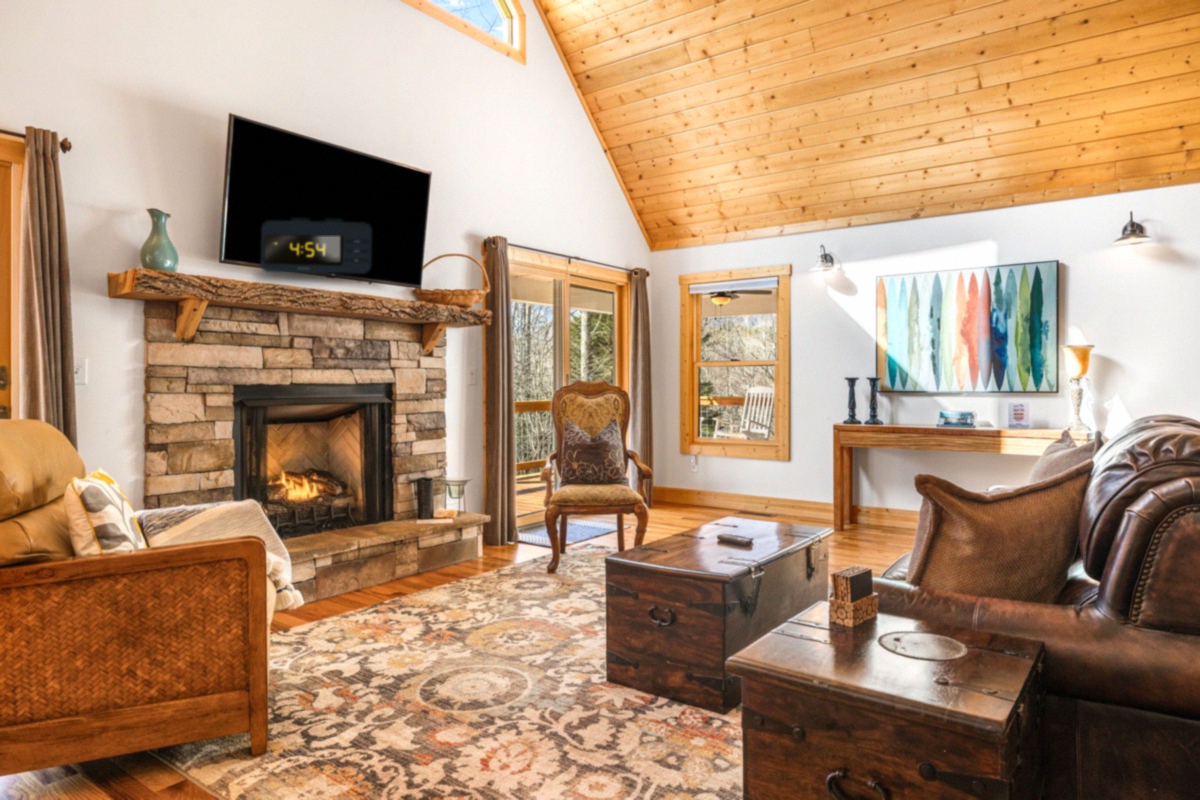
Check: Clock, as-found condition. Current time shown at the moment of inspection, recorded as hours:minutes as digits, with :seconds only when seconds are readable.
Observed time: 4:54
